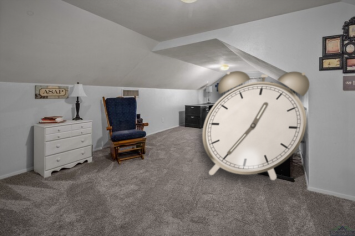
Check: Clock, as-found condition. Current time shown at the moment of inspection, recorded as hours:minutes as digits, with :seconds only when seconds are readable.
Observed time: 12:35
